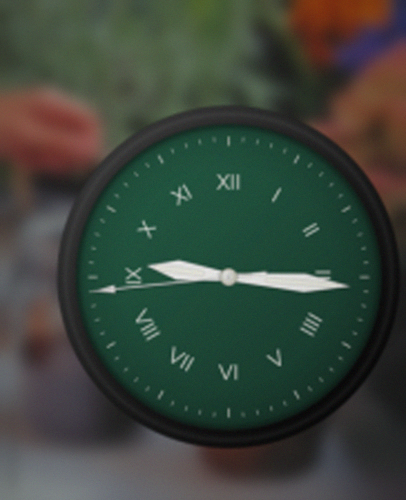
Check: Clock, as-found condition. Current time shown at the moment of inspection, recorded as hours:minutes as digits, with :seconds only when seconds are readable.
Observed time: 9:15:44
